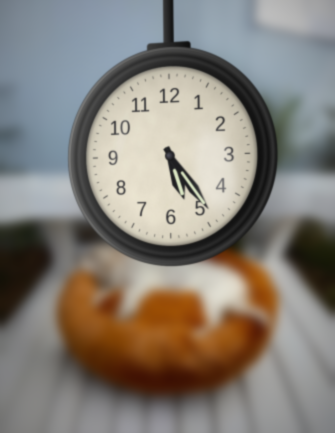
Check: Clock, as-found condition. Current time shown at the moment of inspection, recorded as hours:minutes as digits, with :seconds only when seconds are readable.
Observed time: 5:24
